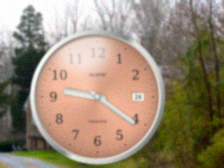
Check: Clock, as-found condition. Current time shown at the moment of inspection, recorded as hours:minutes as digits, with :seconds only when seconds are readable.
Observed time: 9:21
